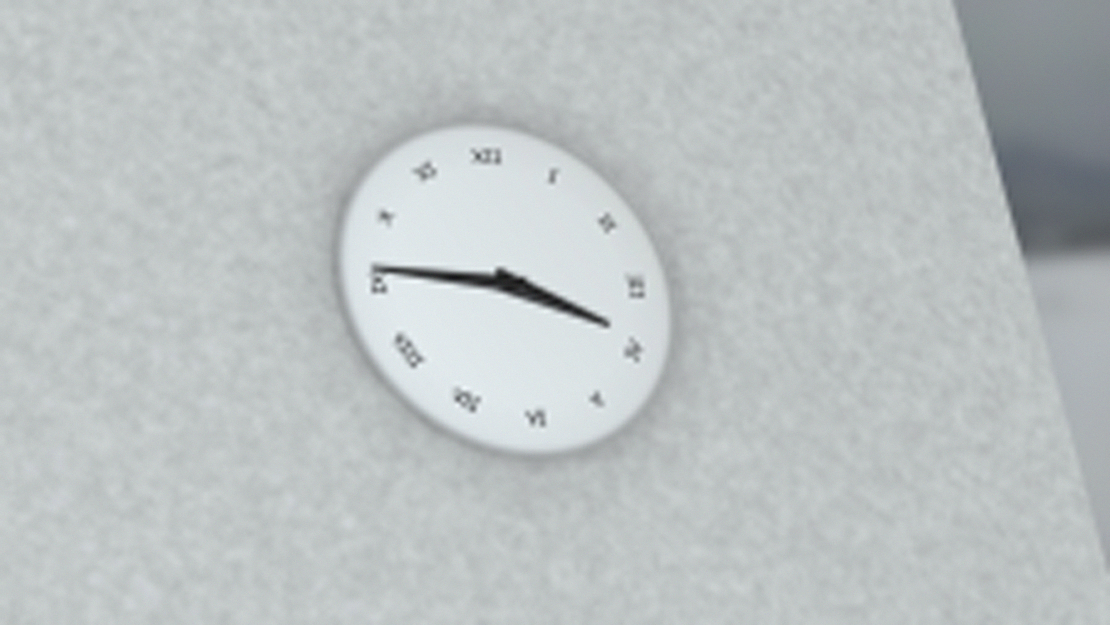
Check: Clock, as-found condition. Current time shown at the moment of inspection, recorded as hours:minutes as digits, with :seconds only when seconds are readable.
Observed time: 3:46
